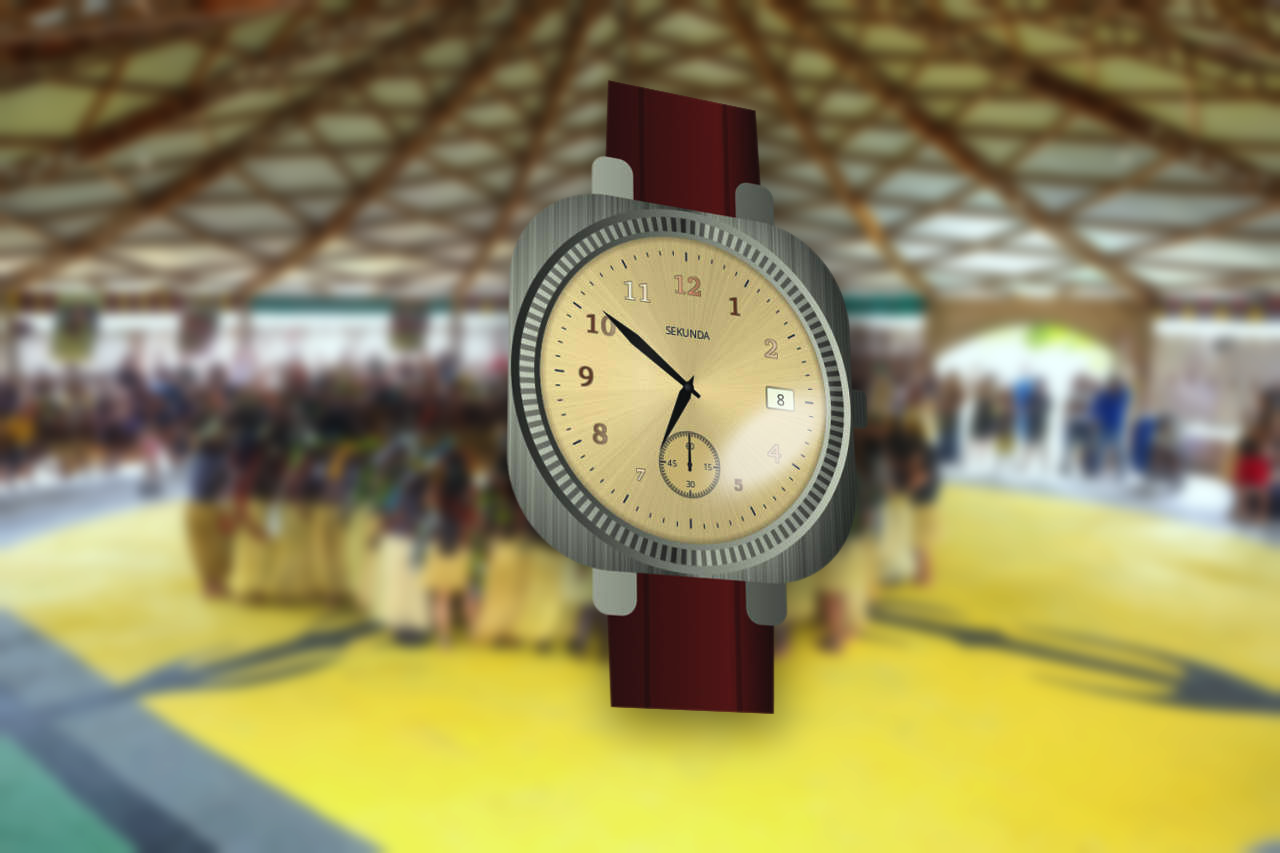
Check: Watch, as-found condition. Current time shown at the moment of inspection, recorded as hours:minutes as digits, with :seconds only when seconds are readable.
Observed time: 6:51
